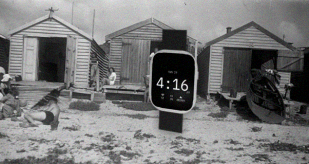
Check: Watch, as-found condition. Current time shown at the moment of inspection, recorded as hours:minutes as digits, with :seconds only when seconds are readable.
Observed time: 4:16
